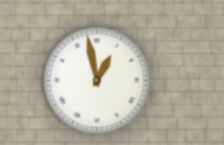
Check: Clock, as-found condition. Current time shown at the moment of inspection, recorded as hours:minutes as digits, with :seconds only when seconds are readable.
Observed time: 12:58
